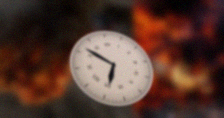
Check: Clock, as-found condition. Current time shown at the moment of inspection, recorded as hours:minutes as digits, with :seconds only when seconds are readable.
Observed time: 6:52
